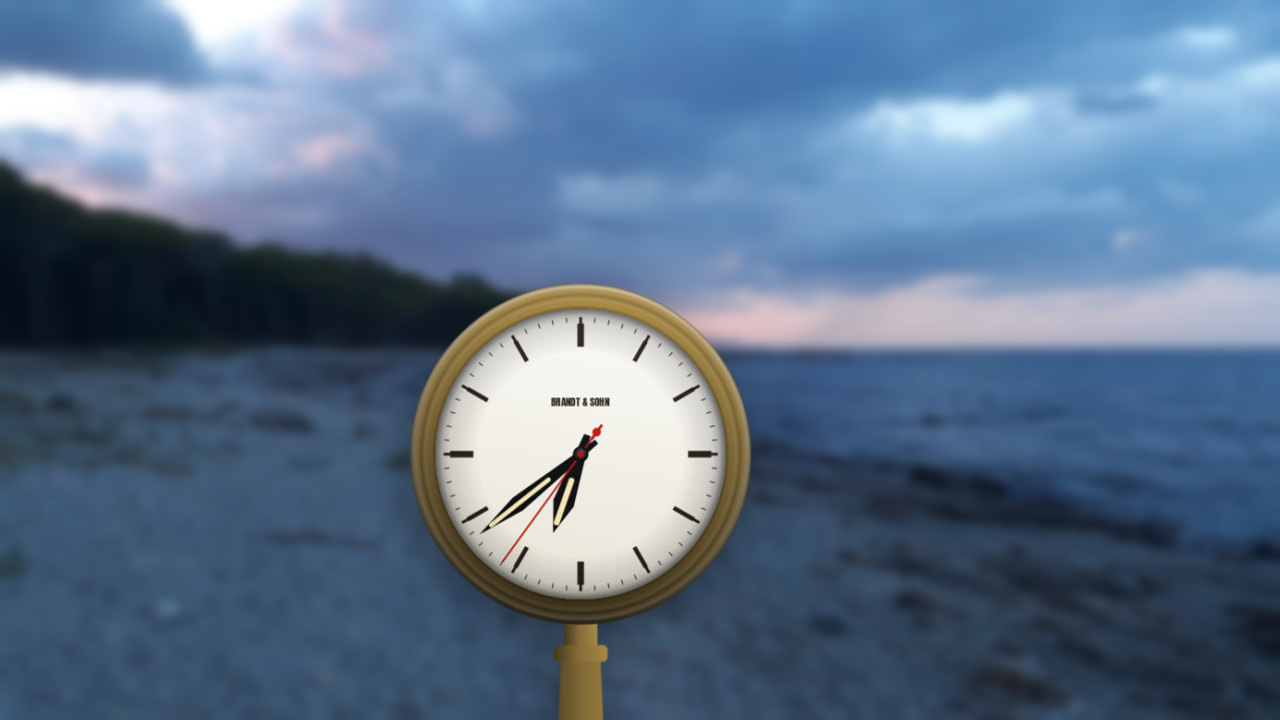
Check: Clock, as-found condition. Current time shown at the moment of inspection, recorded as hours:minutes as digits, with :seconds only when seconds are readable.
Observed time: 6:38:36
